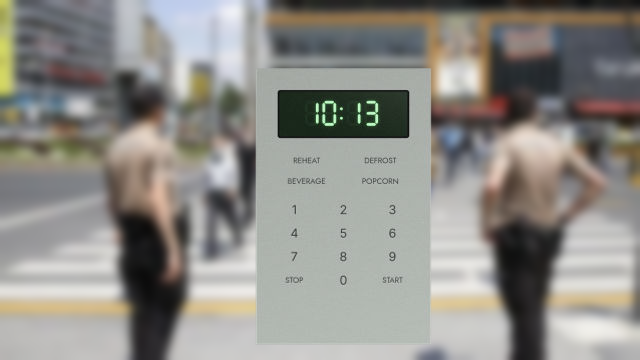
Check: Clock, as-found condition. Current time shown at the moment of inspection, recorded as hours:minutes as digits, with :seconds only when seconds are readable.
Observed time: 10:13
